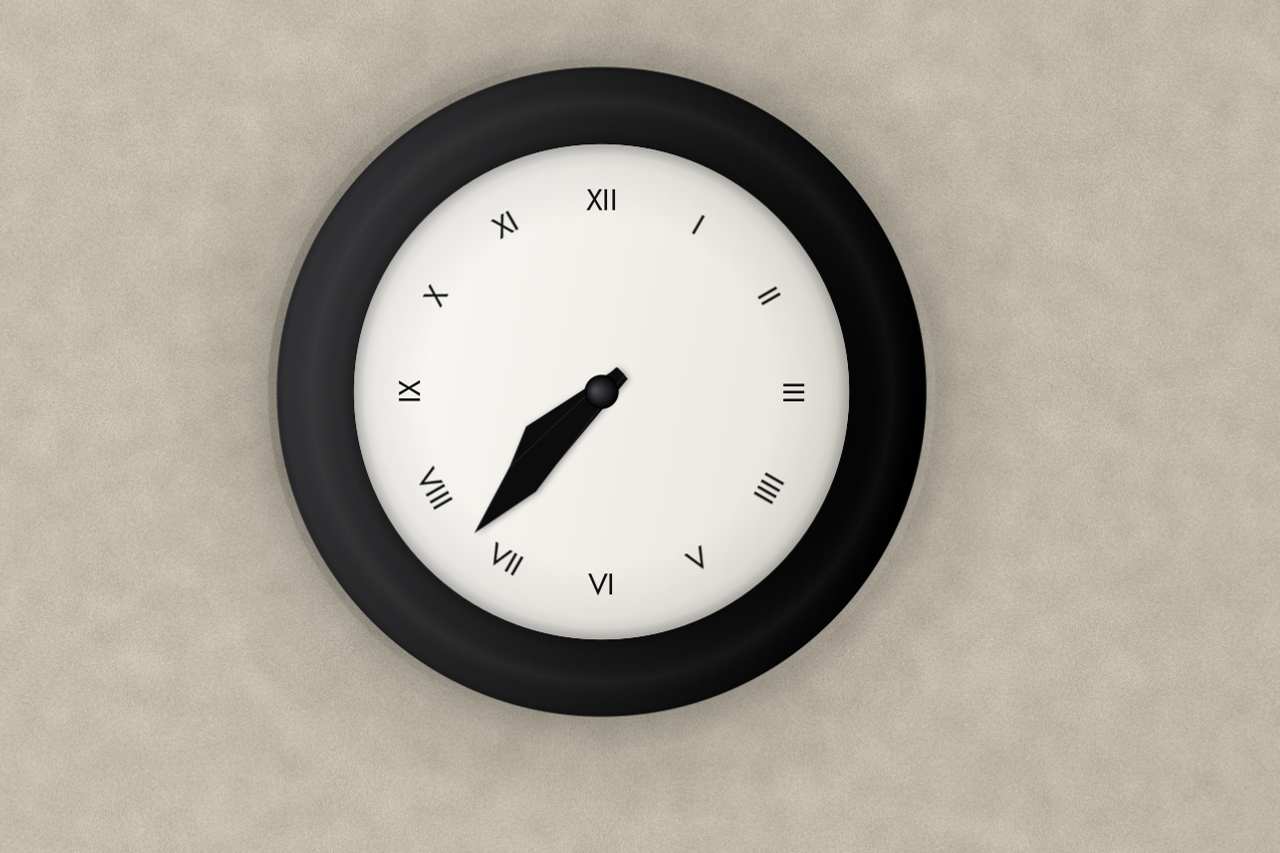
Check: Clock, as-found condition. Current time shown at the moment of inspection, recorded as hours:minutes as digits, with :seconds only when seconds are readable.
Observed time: 7:37
